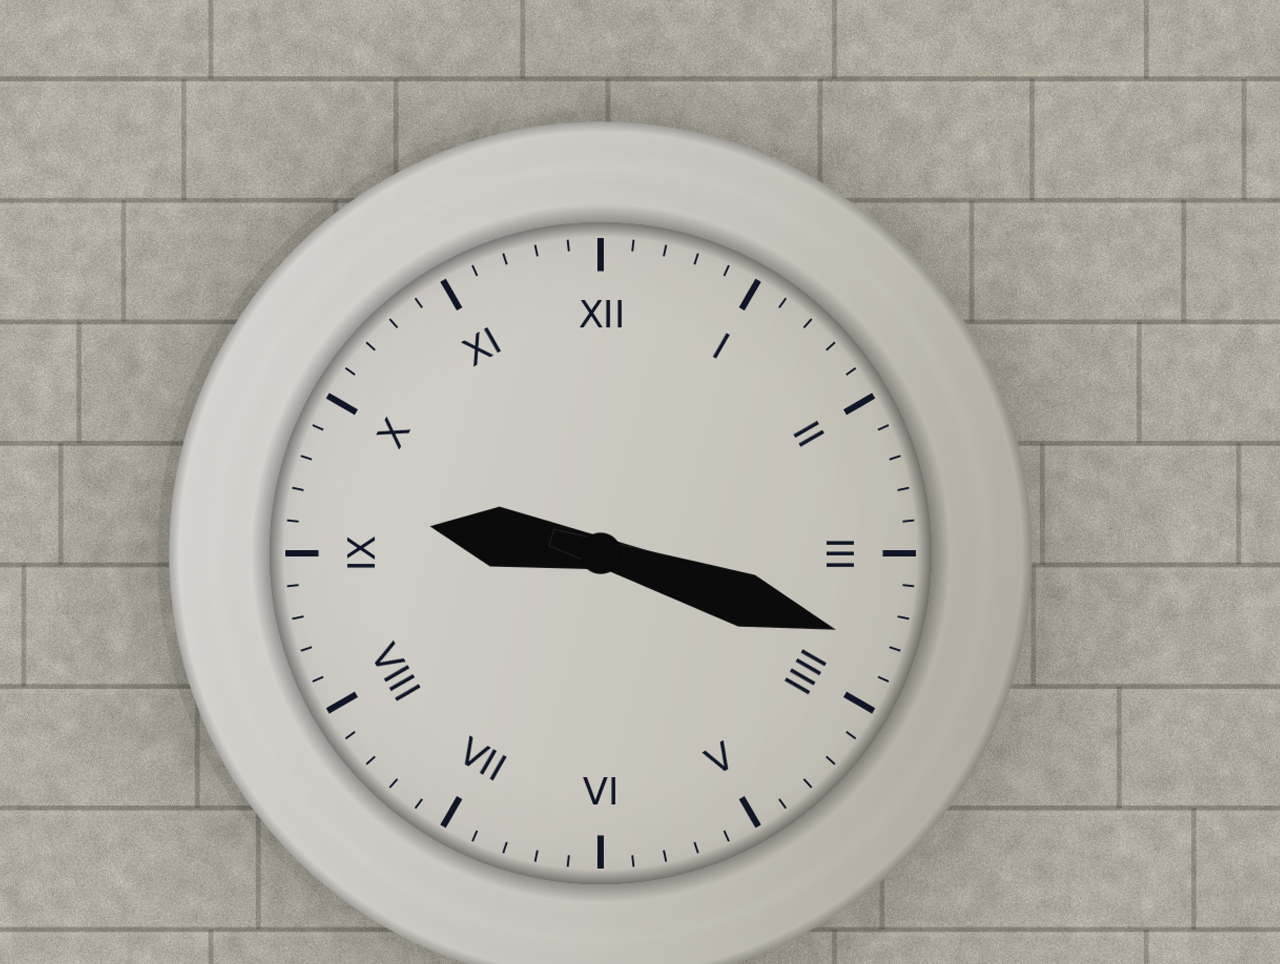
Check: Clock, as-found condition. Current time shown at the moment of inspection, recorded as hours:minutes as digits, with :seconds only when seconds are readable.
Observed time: 9:18
